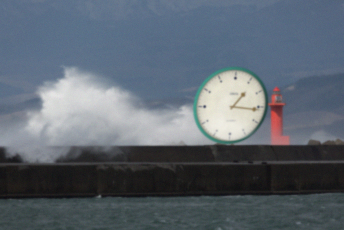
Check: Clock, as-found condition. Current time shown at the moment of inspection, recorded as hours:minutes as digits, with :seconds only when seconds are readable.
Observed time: 1:16
